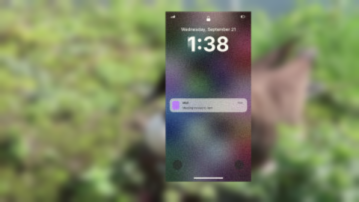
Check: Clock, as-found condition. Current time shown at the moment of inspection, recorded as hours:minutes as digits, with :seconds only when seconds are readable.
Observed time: 1:38
